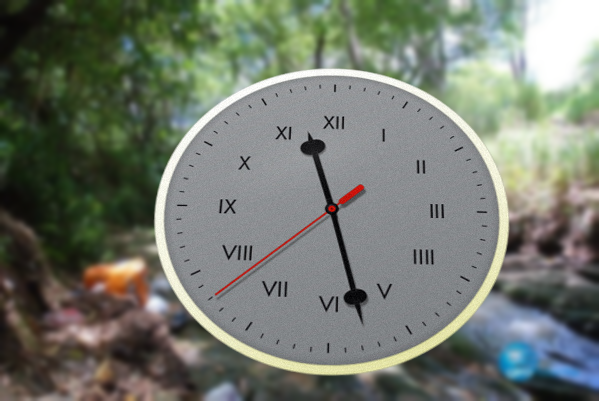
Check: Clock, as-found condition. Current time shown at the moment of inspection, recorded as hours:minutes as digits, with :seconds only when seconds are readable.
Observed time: 11:27:38
